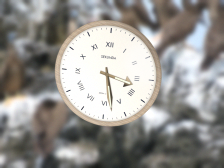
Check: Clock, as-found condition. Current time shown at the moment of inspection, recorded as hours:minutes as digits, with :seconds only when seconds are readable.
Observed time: 3:28
